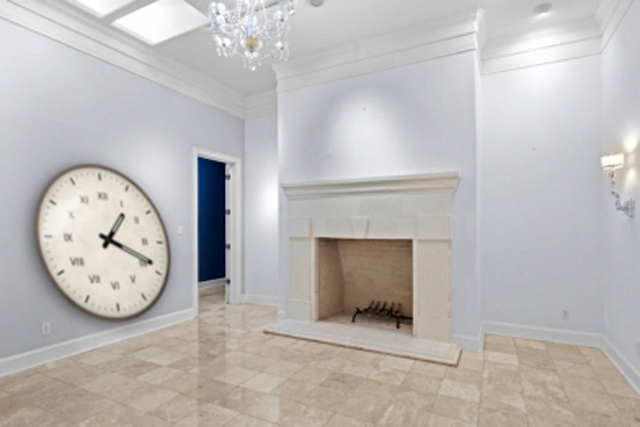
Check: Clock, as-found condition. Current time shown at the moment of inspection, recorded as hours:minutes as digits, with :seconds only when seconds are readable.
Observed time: 1:19
